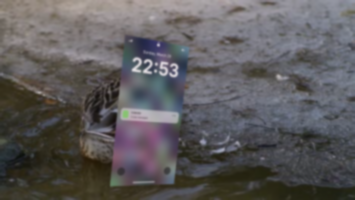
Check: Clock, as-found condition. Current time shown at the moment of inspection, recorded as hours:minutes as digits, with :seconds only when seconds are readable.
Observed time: 22:53
